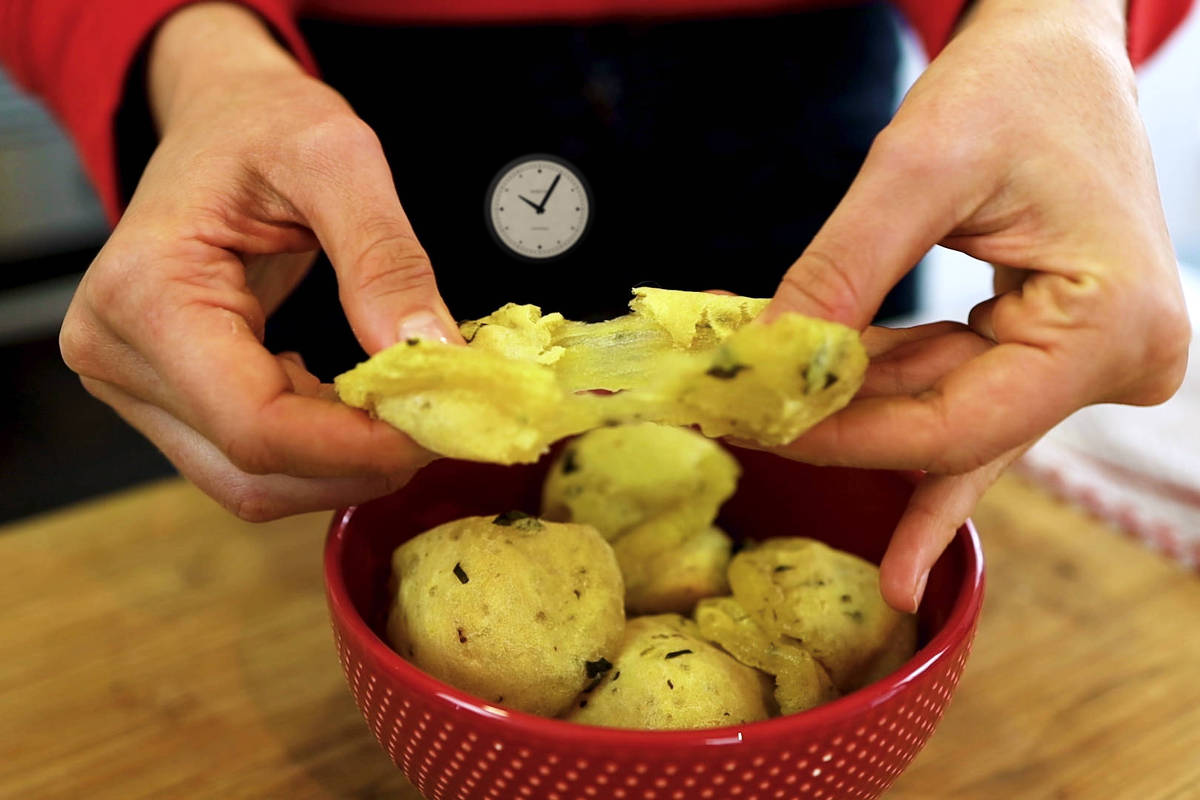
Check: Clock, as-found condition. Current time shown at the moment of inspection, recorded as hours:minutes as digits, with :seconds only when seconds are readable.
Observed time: 10:05
